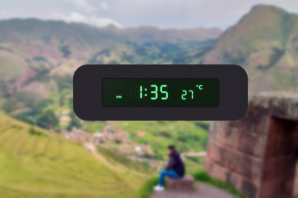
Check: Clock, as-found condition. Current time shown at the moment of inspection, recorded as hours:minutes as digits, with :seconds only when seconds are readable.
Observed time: 1:35
